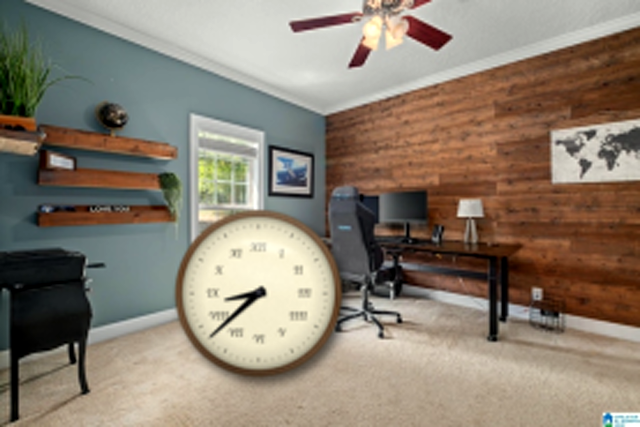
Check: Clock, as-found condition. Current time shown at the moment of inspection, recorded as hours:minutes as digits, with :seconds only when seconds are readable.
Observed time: 8:38
